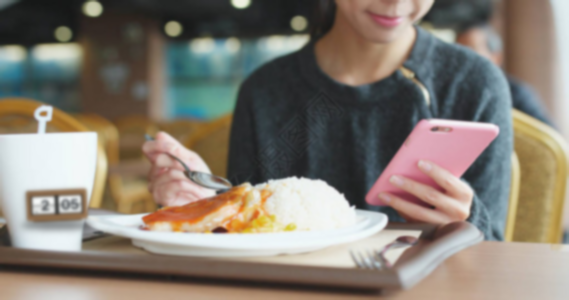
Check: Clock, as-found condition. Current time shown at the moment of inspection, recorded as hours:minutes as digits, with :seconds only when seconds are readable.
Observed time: 2:05
